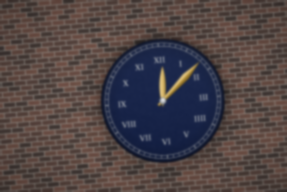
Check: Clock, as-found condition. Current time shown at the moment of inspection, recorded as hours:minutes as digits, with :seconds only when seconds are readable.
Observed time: 12:08
